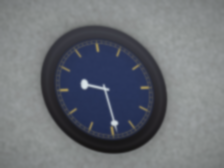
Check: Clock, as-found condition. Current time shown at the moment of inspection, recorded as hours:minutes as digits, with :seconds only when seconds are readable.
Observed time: 9:29
